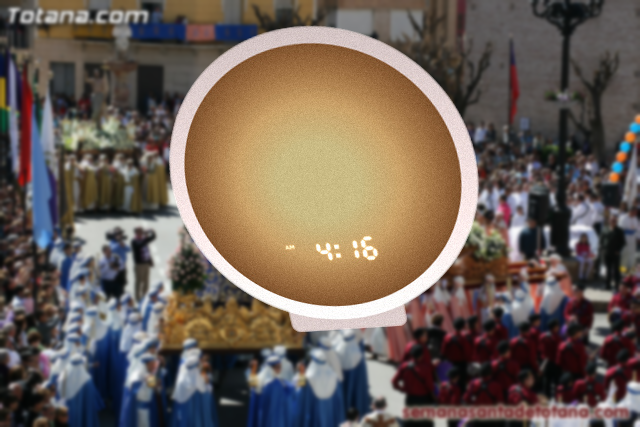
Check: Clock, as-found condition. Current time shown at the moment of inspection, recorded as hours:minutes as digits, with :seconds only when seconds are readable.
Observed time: 4:16
